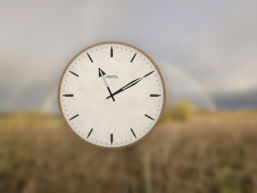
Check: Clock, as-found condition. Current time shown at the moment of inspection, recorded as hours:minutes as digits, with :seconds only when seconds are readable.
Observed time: 11:10
